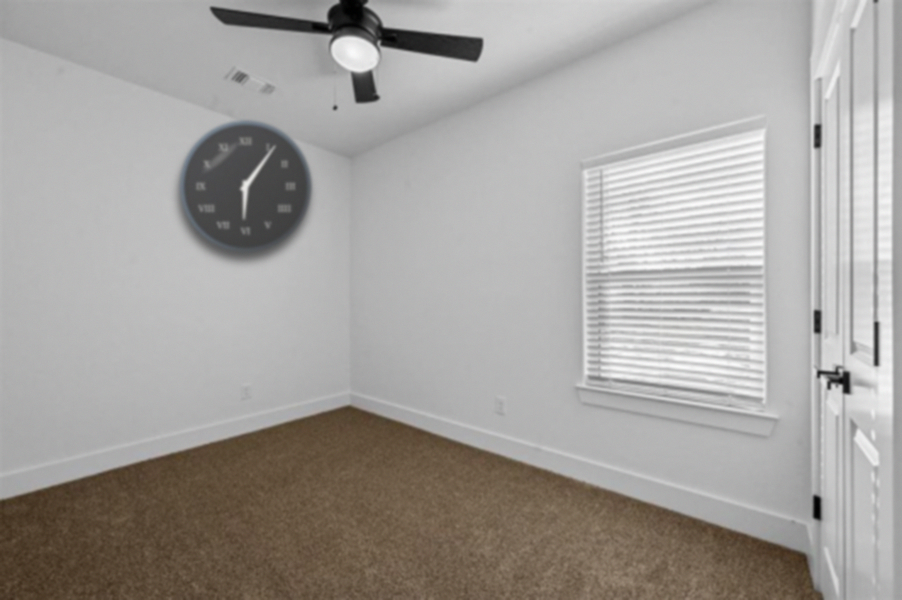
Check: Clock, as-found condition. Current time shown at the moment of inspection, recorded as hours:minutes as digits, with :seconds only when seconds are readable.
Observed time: 6:06
